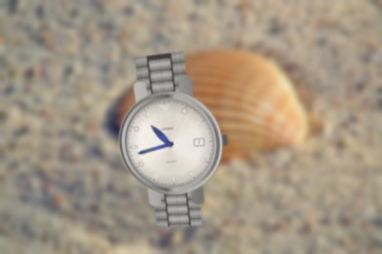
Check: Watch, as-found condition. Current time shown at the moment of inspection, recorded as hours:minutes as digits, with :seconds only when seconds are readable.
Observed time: 10:43
